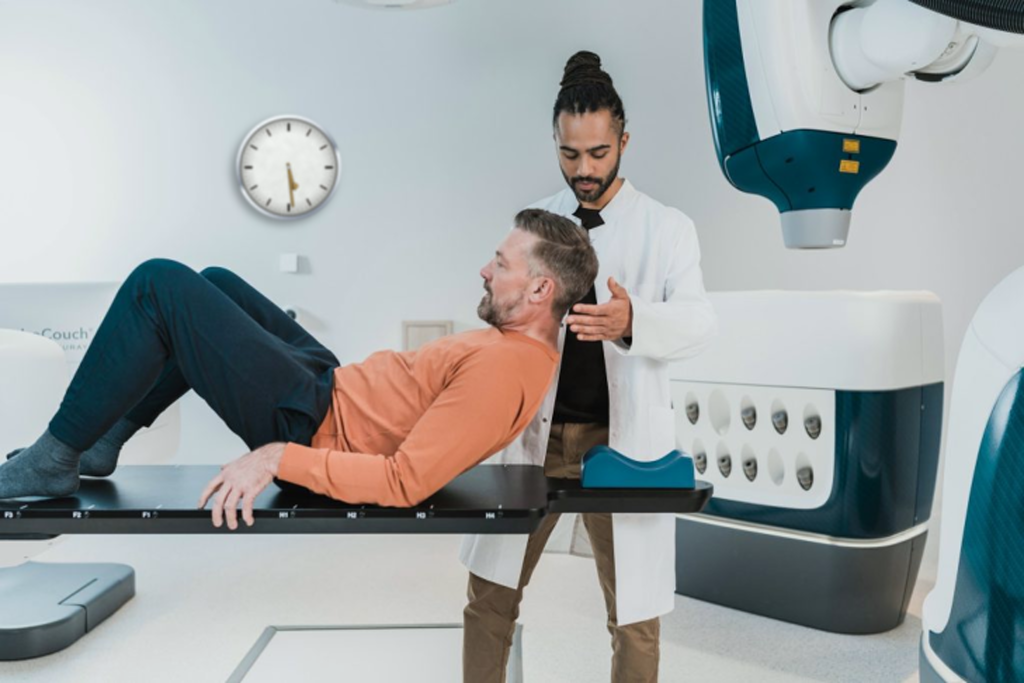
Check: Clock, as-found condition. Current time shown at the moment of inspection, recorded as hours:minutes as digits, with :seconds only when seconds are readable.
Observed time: 5:29
